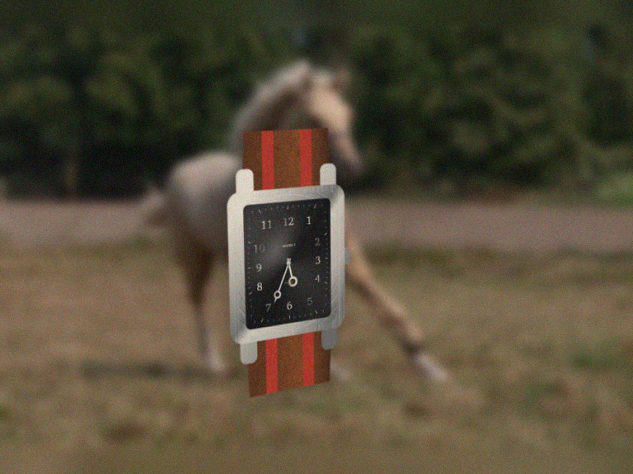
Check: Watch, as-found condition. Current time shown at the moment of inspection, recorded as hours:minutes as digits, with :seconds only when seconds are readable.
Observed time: 5:34
